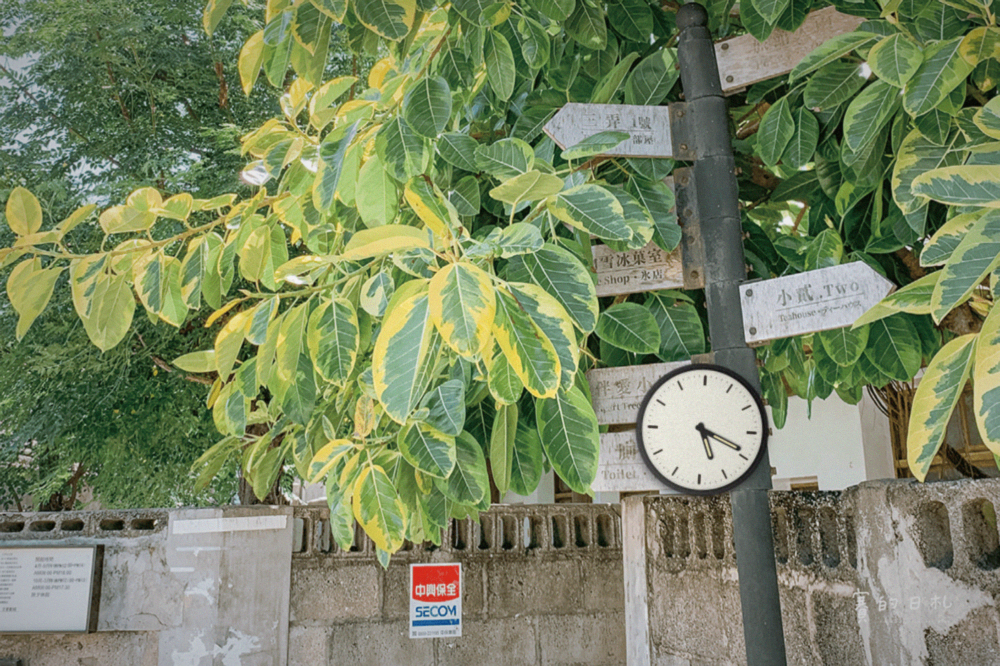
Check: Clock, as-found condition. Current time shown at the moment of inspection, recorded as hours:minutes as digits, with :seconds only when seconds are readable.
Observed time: 5:19
